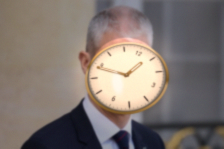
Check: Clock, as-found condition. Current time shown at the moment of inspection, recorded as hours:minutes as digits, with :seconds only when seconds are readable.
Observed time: 12:44
